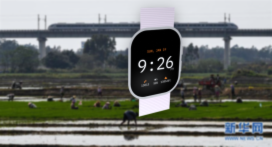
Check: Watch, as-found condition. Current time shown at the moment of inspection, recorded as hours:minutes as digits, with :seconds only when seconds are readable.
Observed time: 9:26
